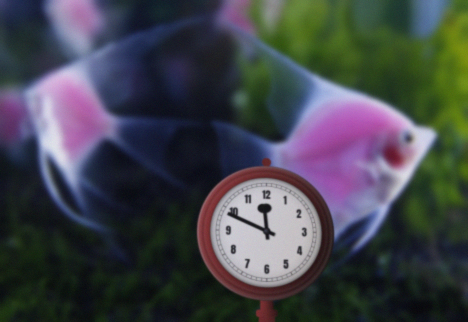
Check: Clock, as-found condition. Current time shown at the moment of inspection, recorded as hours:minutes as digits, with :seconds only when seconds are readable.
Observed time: 11:49
